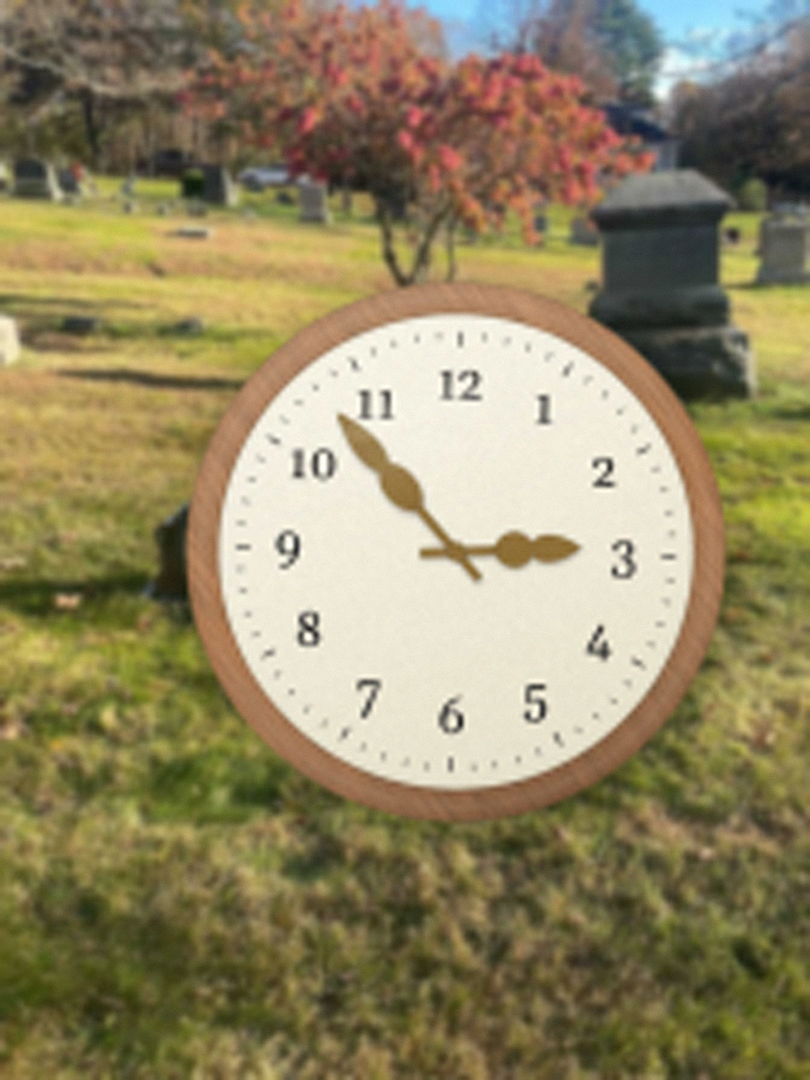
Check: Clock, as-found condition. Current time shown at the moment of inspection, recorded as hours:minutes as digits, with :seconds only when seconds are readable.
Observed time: 2:53
